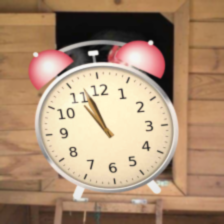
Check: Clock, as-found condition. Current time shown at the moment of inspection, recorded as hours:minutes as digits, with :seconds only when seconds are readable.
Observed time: 10:57
